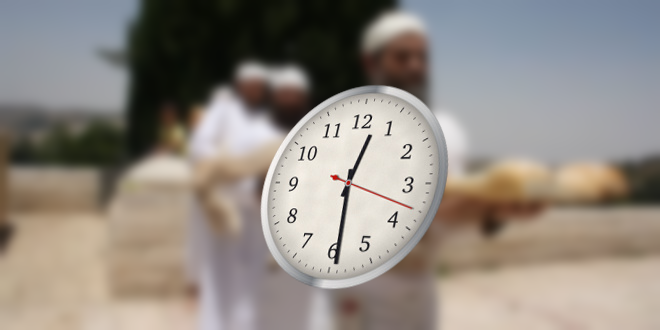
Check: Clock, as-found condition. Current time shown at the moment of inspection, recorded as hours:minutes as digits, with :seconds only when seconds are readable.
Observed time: 12:29:18
